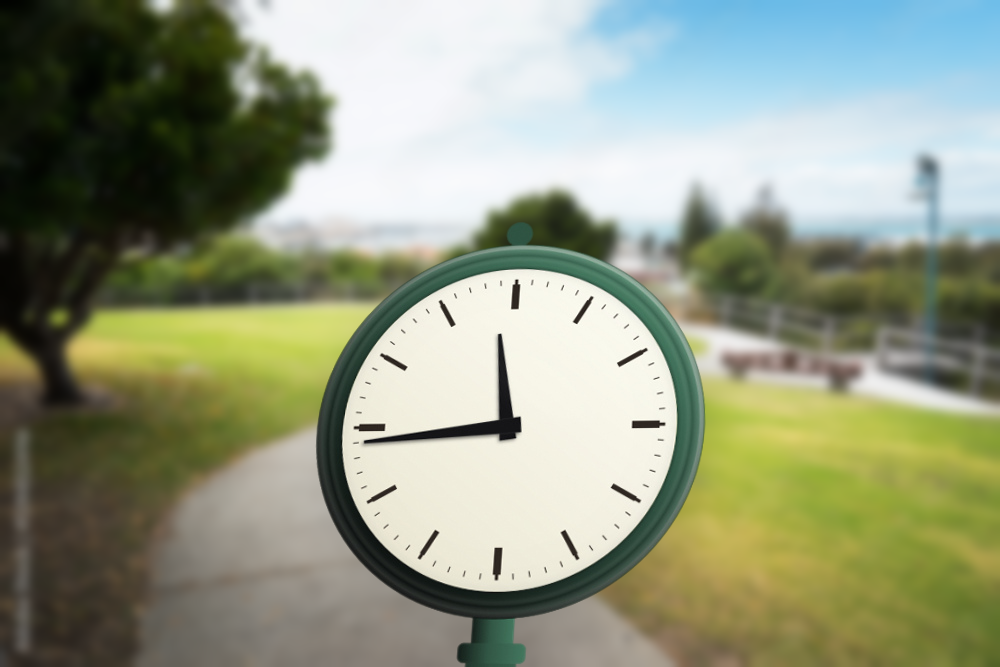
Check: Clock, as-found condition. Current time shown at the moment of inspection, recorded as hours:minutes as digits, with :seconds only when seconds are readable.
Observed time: 11:44
